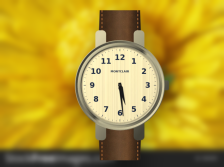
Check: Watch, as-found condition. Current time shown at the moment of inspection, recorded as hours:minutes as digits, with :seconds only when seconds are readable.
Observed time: 5:29
